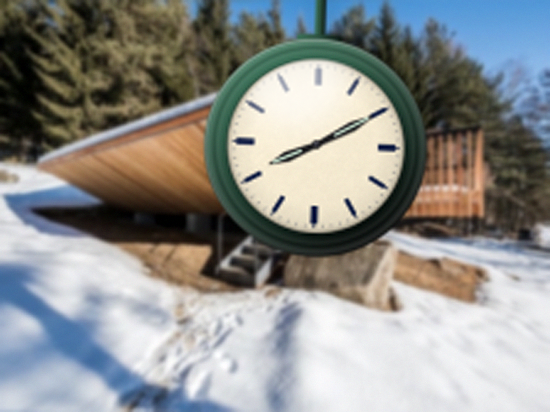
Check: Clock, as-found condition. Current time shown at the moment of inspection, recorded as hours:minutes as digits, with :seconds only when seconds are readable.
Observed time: 8:10
